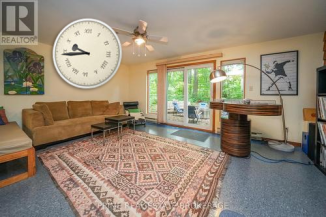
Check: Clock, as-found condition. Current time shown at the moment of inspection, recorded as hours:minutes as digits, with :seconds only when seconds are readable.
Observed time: 9:44
